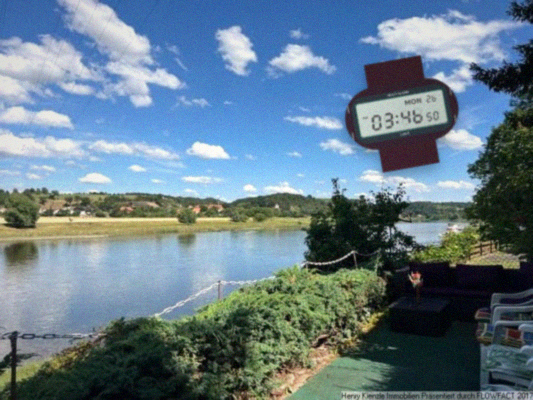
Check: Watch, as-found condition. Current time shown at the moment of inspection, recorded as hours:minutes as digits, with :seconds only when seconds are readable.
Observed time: 3:46
